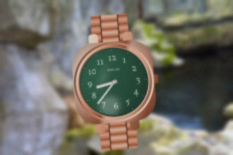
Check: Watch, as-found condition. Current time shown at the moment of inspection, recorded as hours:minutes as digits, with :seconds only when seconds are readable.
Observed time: 8:37
